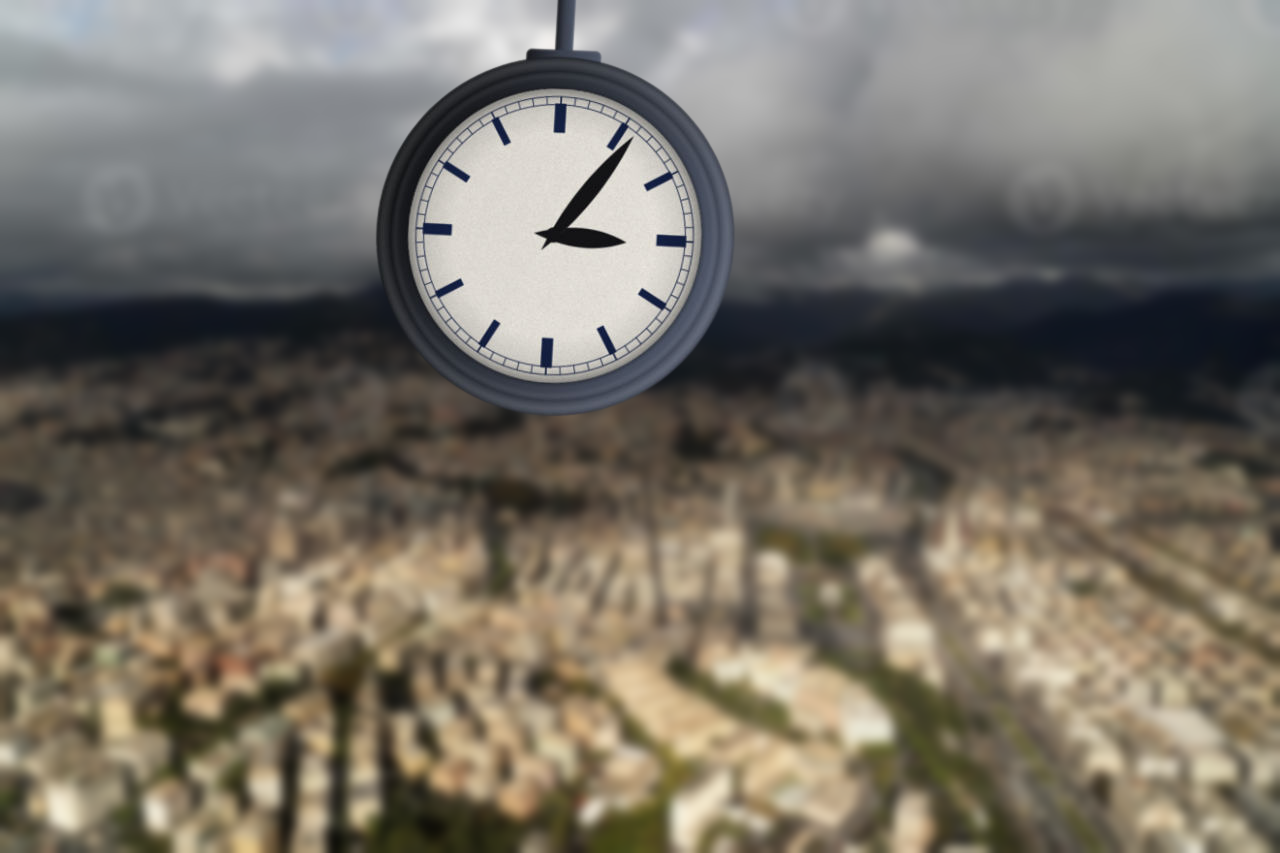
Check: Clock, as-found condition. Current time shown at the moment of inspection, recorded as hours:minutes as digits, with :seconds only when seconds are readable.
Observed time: 3:06
